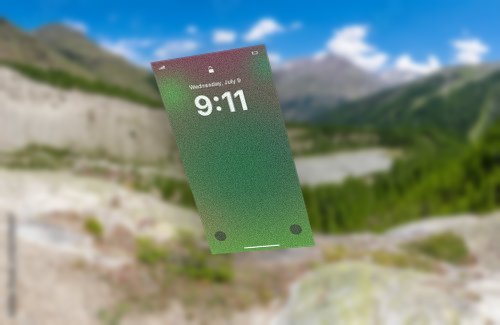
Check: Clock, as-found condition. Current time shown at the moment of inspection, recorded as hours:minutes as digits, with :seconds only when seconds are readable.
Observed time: 9:11
